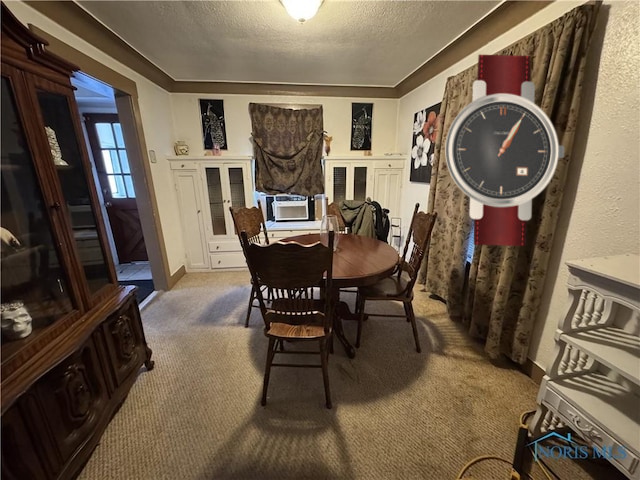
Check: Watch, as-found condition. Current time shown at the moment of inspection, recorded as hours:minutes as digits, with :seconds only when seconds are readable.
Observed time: 1:05
